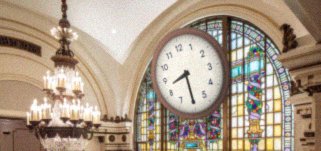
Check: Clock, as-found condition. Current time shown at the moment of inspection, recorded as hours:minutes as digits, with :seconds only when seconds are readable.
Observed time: 8:30
